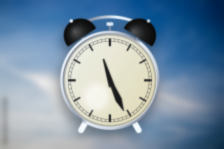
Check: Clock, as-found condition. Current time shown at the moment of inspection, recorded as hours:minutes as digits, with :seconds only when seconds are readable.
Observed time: 11:26
